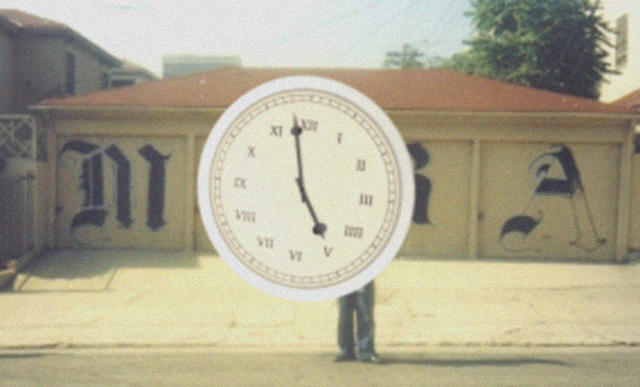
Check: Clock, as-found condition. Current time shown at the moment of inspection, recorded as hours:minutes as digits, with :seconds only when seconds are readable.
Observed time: 4:58
